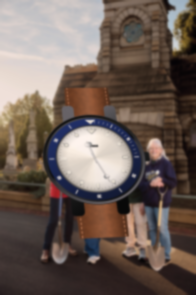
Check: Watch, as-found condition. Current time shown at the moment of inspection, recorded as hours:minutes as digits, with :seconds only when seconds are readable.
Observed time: 11:26
